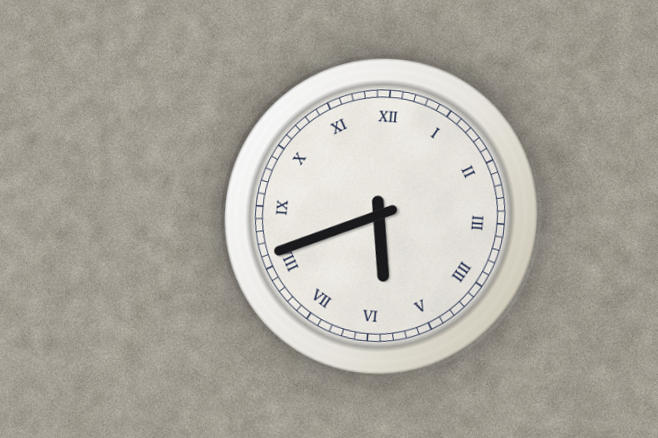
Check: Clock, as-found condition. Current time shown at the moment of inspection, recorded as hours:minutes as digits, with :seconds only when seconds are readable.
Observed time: 5:41
